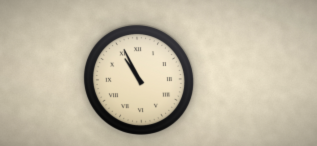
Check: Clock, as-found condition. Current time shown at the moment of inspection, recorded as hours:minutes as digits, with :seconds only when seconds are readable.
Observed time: 10:56
